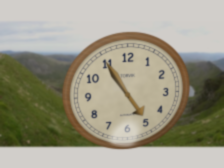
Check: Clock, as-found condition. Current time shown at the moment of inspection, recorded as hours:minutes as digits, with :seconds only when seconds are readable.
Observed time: 4:55
